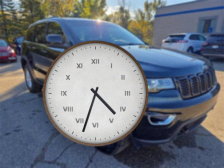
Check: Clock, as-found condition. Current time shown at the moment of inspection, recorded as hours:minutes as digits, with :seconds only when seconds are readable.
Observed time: 4:33
